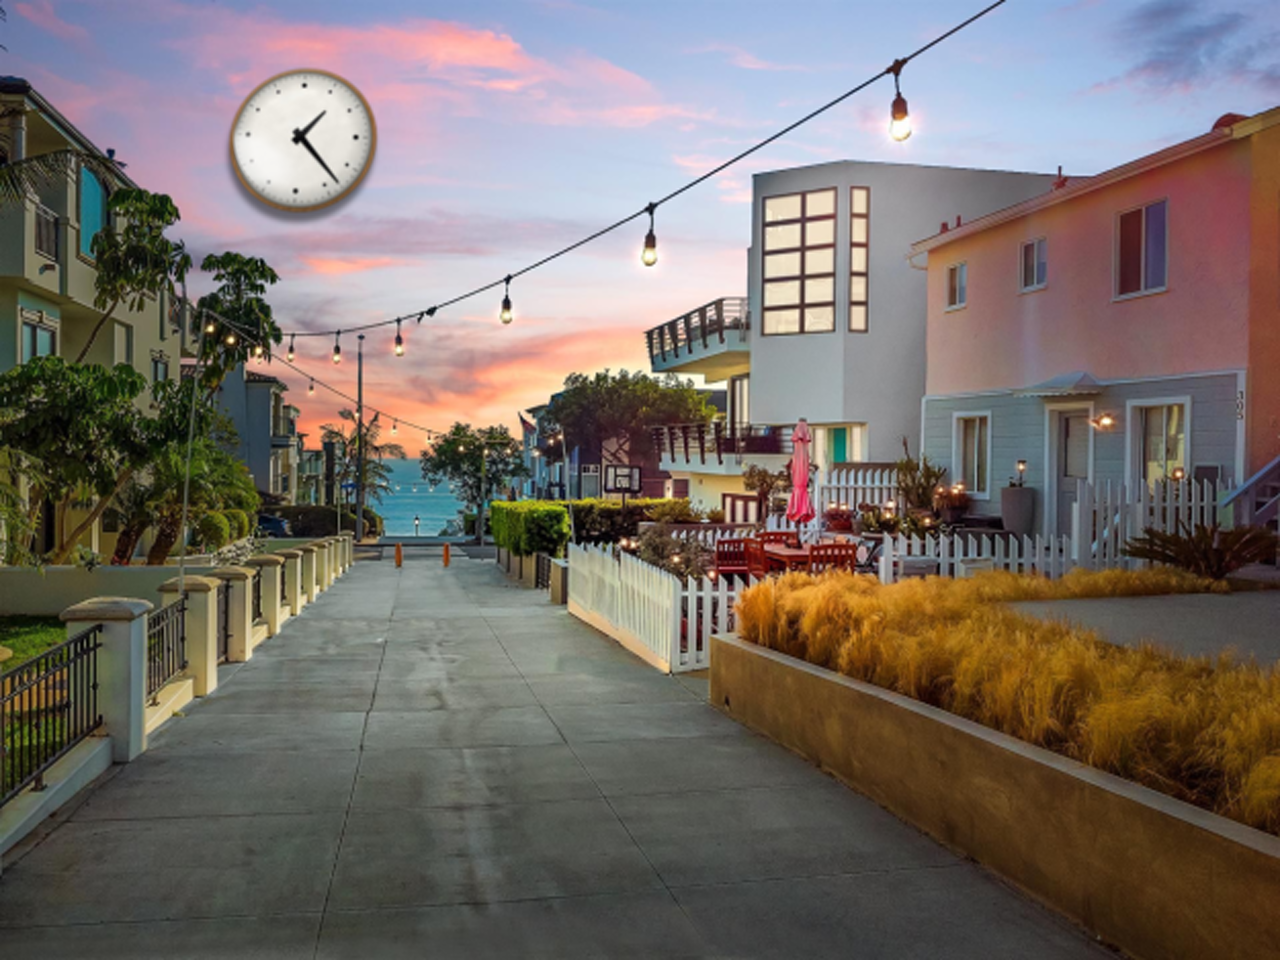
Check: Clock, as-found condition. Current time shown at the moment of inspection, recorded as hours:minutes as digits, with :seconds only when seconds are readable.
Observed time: 1:23
